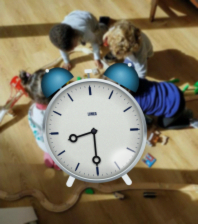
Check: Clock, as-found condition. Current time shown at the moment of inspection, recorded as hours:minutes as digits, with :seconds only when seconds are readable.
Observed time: 8:30
